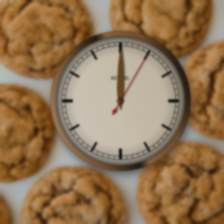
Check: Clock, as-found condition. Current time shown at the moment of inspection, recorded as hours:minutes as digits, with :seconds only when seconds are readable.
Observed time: 12:00:05
